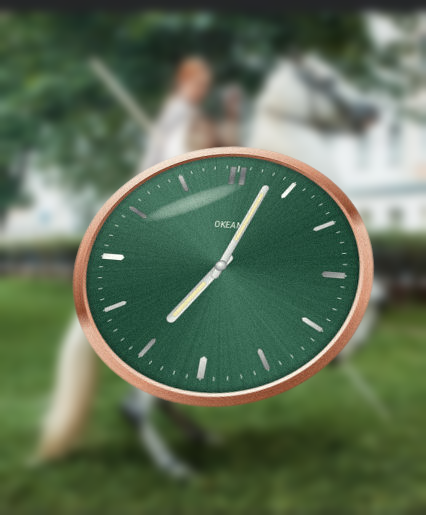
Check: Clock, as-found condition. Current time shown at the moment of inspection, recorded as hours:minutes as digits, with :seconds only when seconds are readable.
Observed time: 7:03
